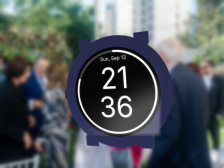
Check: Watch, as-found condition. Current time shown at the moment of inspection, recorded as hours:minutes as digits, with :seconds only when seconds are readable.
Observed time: 21:36
